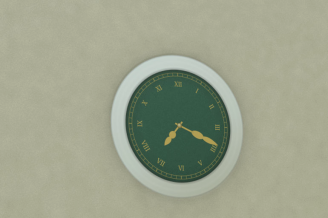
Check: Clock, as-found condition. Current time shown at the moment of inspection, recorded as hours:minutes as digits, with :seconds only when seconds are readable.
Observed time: 7:19
